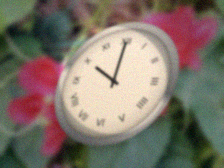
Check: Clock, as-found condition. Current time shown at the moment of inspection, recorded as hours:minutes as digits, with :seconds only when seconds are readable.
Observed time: 10:00
